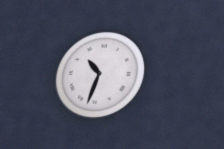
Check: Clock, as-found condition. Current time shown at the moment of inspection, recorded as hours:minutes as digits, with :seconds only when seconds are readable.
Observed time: 10:32
